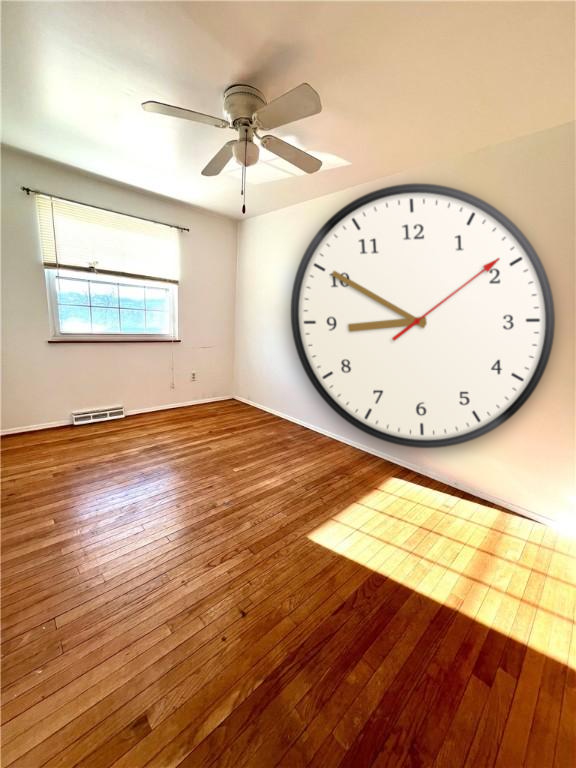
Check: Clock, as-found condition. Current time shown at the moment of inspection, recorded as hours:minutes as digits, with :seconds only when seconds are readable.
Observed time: 8:50:09
